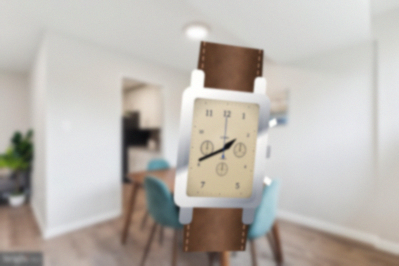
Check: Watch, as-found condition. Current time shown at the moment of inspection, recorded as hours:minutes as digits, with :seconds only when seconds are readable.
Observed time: 1:41
